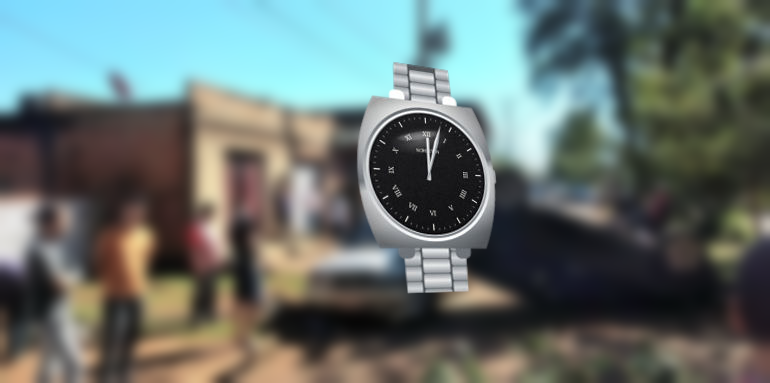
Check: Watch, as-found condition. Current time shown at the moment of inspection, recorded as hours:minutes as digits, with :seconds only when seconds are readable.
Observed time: 12:03
